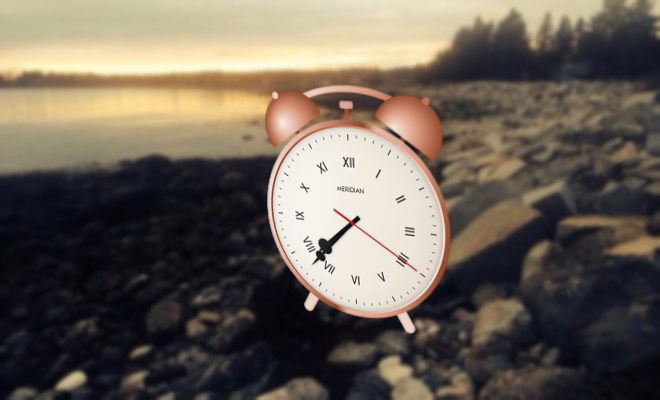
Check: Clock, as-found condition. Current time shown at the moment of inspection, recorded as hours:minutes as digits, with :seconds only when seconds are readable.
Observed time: 7:37:20
